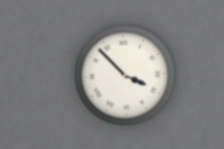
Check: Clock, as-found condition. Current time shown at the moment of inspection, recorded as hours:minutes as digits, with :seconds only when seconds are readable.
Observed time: 3:53
